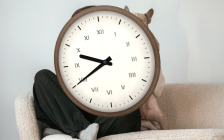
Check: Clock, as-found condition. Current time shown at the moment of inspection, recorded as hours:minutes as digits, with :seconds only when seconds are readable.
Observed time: 9:40
